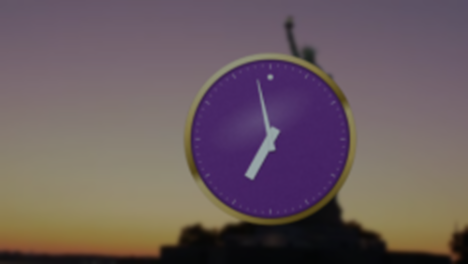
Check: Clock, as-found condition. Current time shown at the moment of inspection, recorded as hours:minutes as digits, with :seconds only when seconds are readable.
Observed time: 6:58
